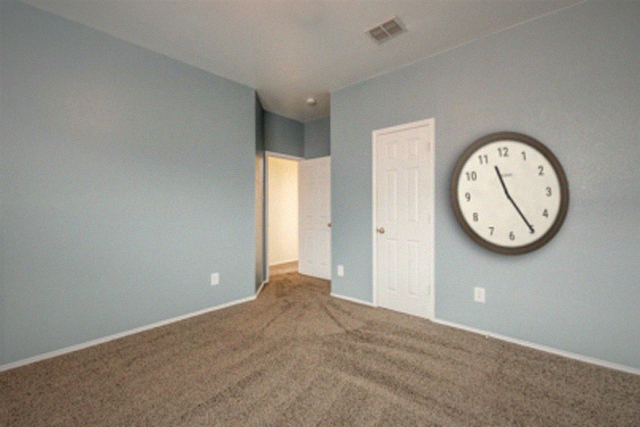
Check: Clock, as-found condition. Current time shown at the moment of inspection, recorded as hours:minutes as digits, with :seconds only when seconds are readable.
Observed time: 11:25
